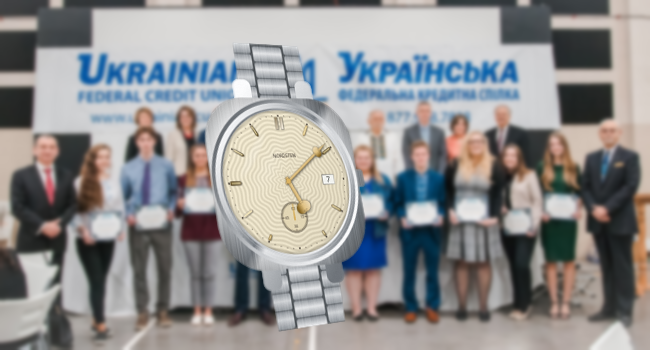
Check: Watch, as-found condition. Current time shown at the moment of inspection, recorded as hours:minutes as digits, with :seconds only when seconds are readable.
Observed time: 5:09
